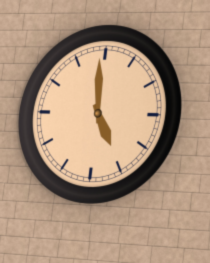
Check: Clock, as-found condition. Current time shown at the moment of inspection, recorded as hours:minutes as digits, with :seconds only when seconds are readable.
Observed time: 4:59
